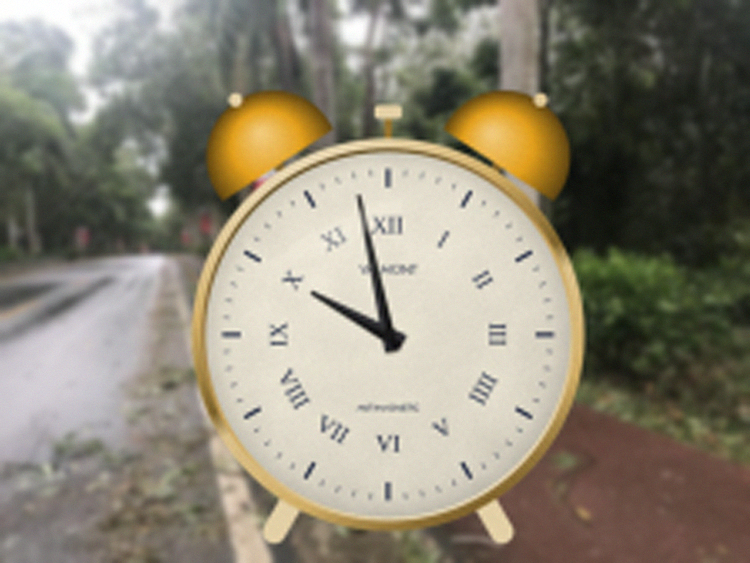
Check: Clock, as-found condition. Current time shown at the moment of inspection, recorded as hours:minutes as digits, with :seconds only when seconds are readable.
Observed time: 9:58
